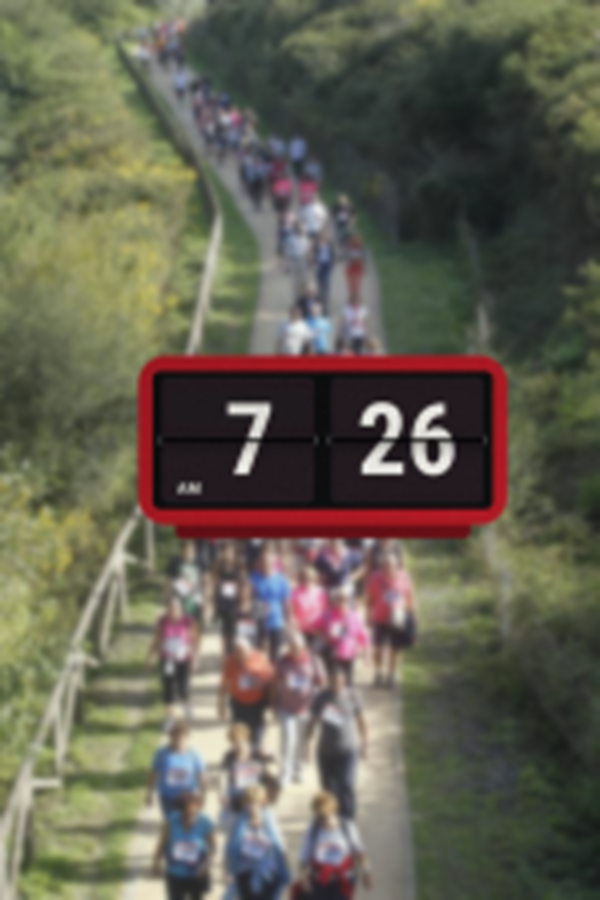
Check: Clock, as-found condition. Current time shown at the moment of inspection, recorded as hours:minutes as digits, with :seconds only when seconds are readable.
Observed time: 7:26
